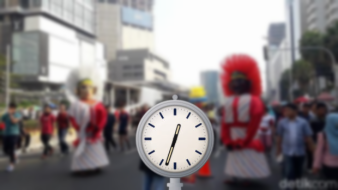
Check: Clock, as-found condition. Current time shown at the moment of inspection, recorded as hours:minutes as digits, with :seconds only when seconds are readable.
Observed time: 12:33
